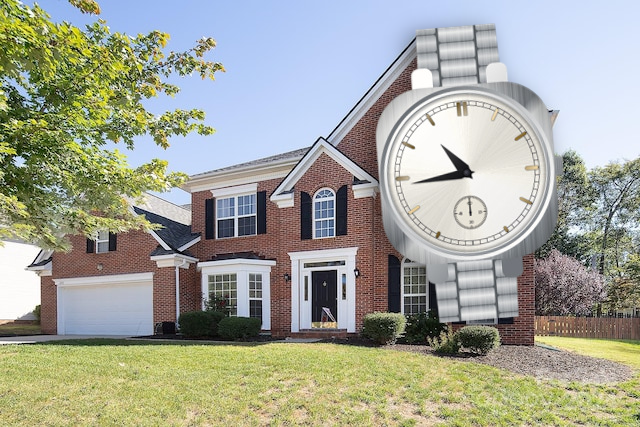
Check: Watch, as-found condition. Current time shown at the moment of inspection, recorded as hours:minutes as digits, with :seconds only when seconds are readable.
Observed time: 10:44
